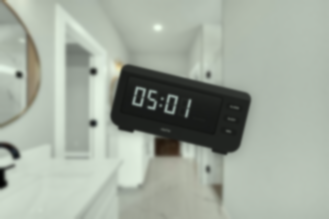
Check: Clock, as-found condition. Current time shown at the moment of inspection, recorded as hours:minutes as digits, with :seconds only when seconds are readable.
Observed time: 5:01
